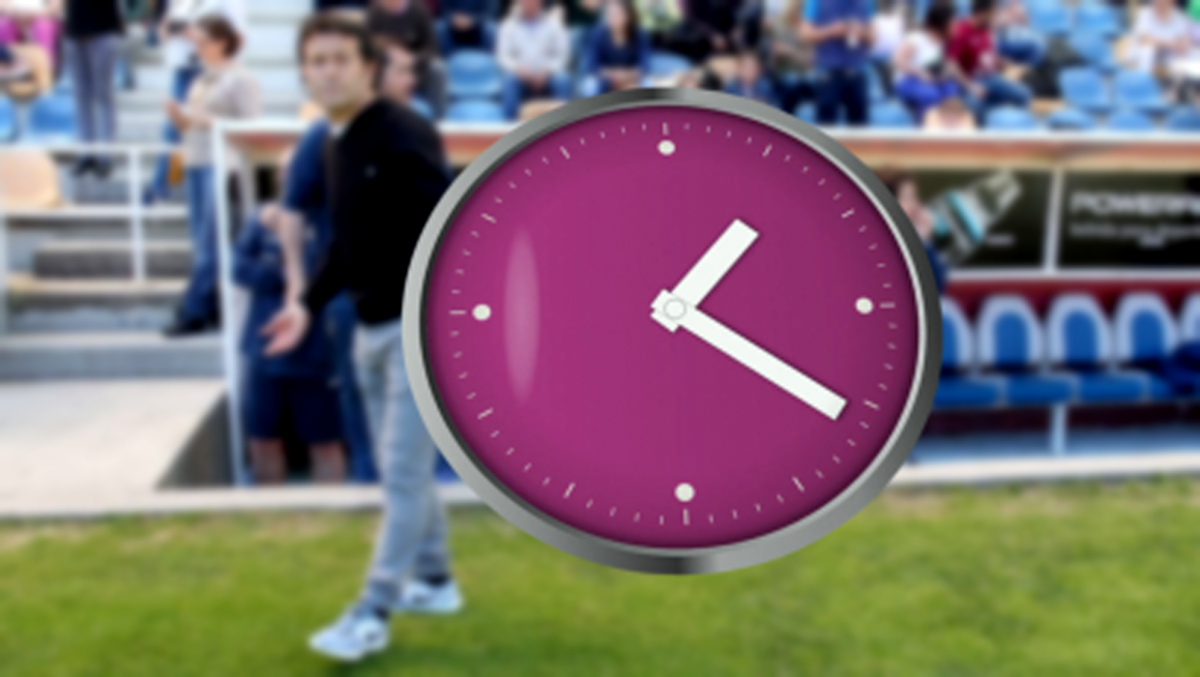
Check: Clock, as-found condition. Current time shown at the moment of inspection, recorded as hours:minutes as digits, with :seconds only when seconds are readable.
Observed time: 1:21
